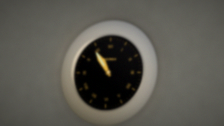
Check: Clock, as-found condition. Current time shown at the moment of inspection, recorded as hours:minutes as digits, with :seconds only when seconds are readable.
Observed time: 10:54
